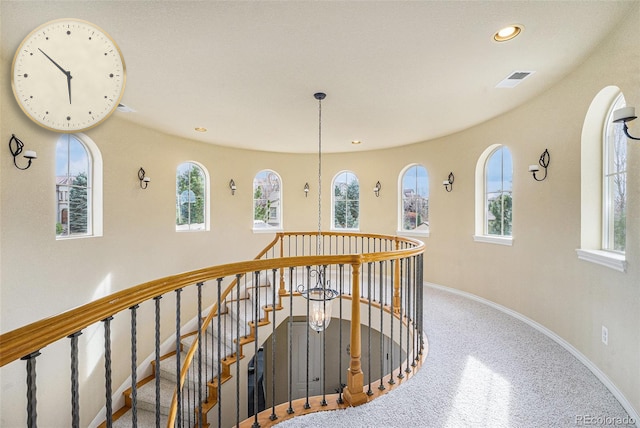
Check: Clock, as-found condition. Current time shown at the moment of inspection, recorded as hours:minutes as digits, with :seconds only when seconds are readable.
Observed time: 5:52
